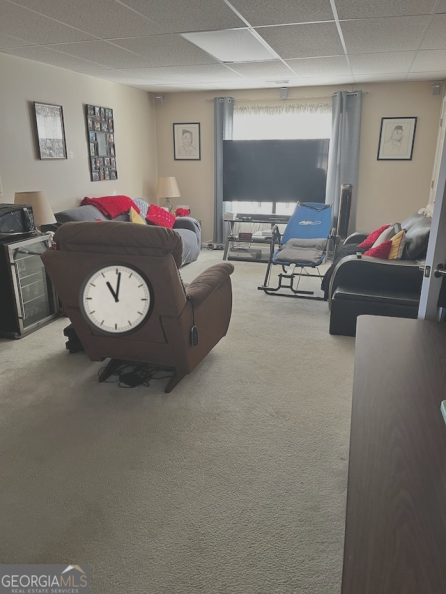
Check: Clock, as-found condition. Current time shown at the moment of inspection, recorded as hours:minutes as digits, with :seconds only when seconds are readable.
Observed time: 11:01
